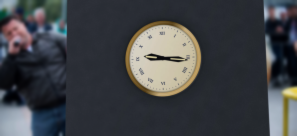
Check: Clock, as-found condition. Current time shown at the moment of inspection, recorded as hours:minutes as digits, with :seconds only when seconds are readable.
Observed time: 9:16
